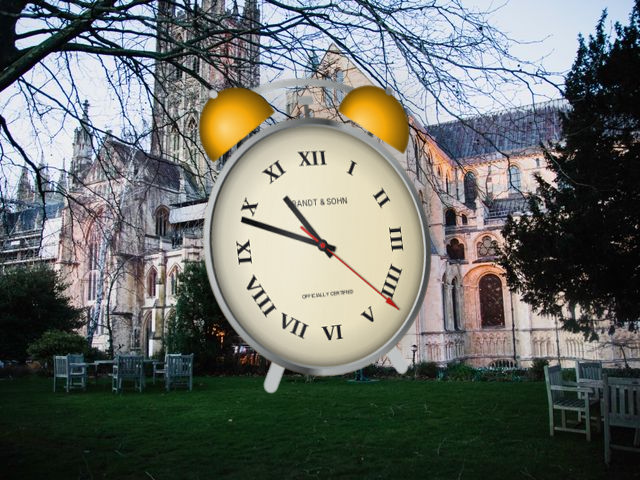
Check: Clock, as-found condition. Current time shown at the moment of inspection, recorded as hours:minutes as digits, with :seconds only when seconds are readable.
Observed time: 10:48:22
